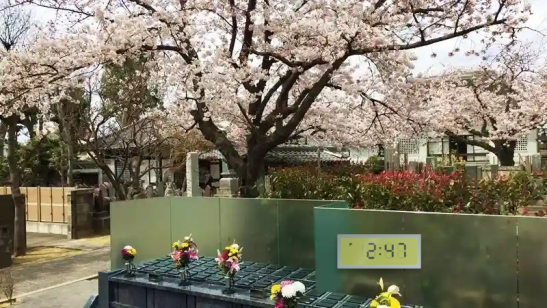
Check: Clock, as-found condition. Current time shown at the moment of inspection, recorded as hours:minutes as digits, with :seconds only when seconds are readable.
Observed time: 2:47
